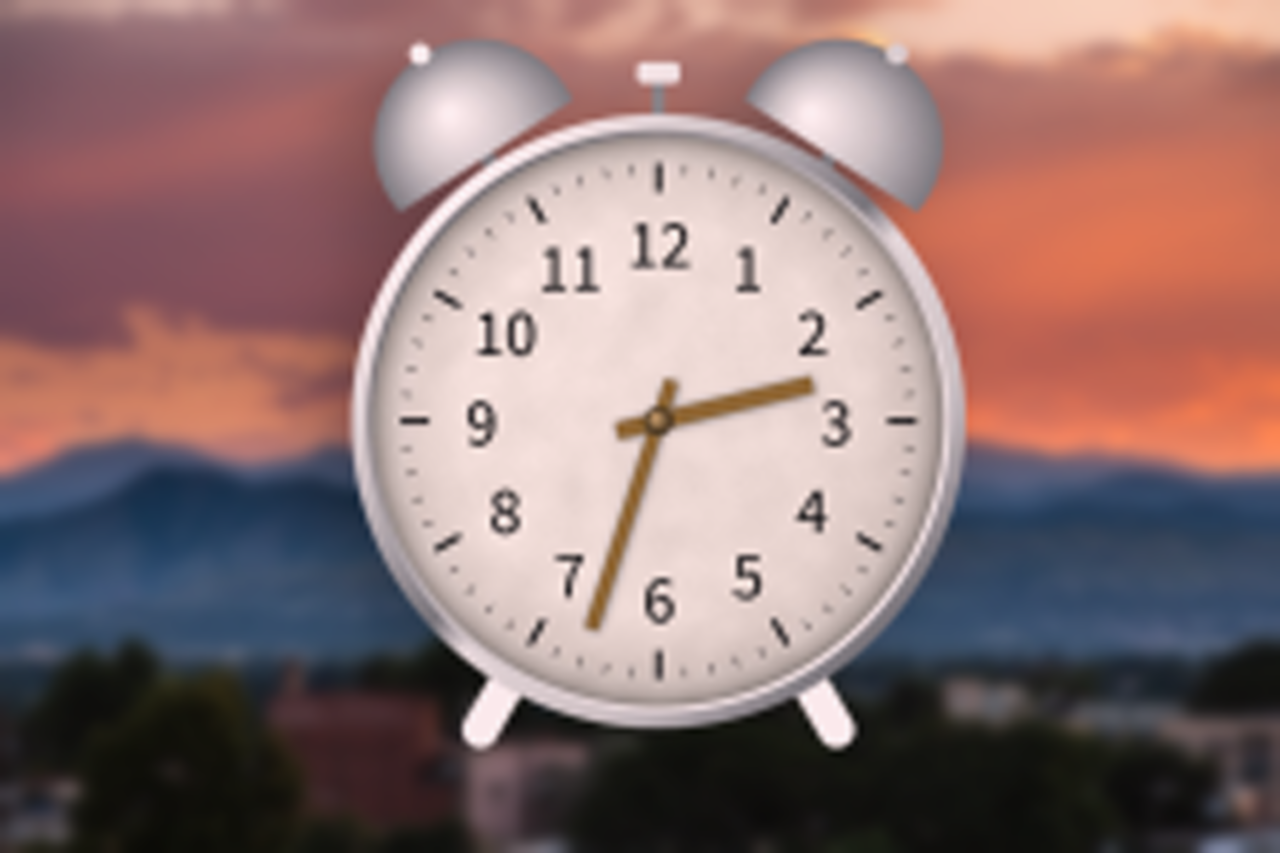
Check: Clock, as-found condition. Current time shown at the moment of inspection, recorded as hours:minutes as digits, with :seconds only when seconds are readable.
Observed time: 2:33
